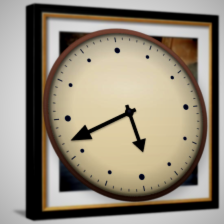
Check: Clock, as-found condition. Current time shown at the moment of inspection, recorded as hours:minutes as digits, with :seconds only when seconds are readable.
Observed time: 5:42
